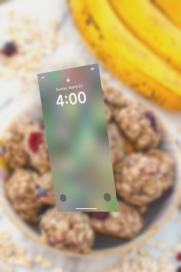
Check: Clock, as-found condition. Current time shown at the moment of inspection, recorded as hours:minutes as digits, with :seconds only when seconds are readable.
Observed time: 4:00
